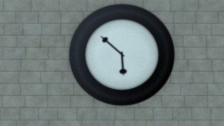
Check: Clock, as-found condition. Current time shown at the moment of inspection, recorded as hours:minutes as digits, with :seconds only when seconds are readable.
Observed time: 5:52
